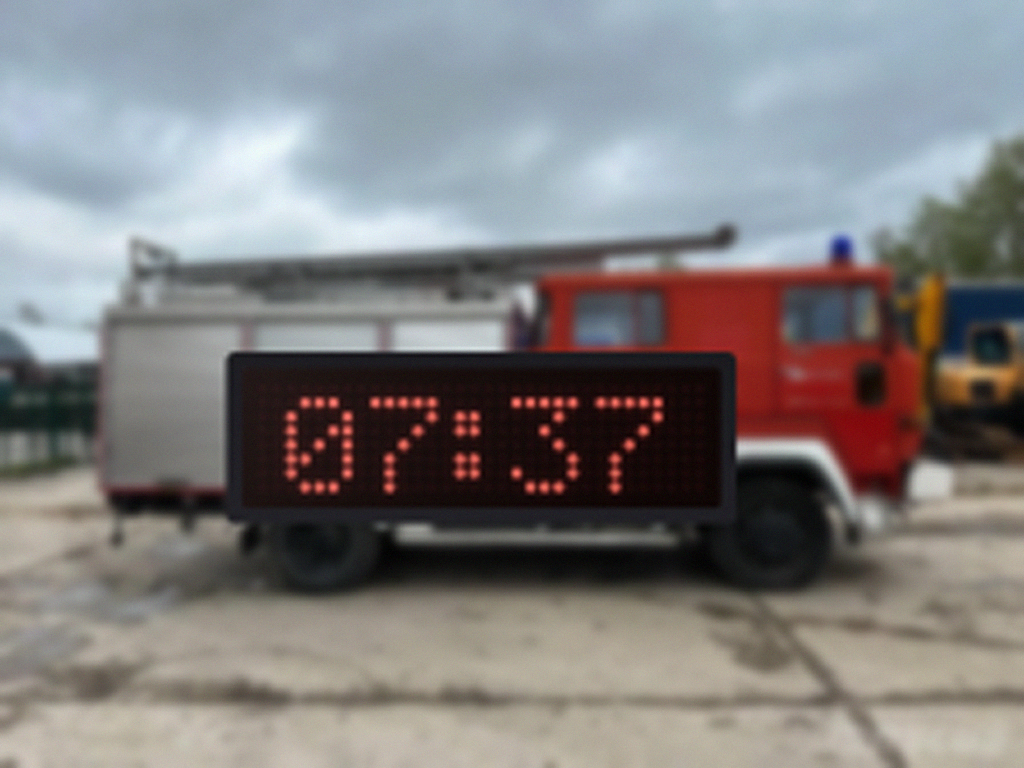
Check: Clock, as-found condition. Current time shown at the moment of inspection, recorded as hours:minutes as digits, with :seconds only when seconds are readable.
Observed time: 7:37
